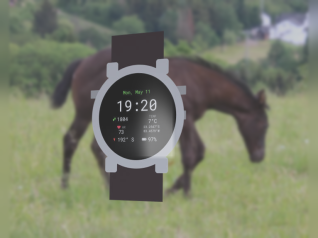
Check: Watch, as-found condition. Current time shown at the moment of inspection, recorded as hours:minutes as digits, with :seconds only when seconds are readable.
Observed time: 19:20
